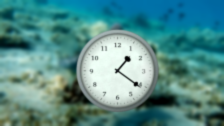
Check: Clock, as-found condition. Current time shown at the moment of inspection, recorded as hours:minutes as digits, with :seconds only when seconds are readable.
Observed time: 1:21
